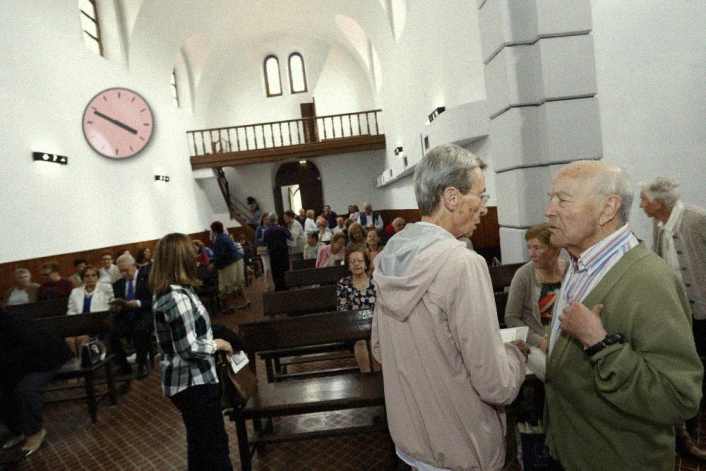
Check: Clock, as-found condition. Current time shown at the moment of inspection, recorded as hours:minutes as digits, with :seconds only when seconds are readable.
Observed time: 3:49
